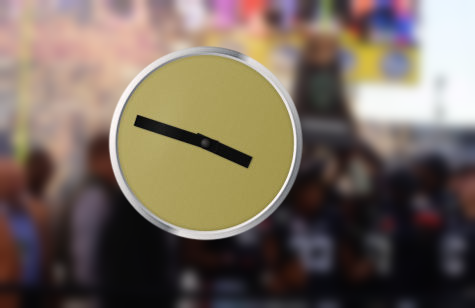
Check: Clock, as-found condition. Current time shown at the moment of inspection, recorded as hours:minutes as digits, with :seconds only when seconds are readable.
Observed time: 3:48
